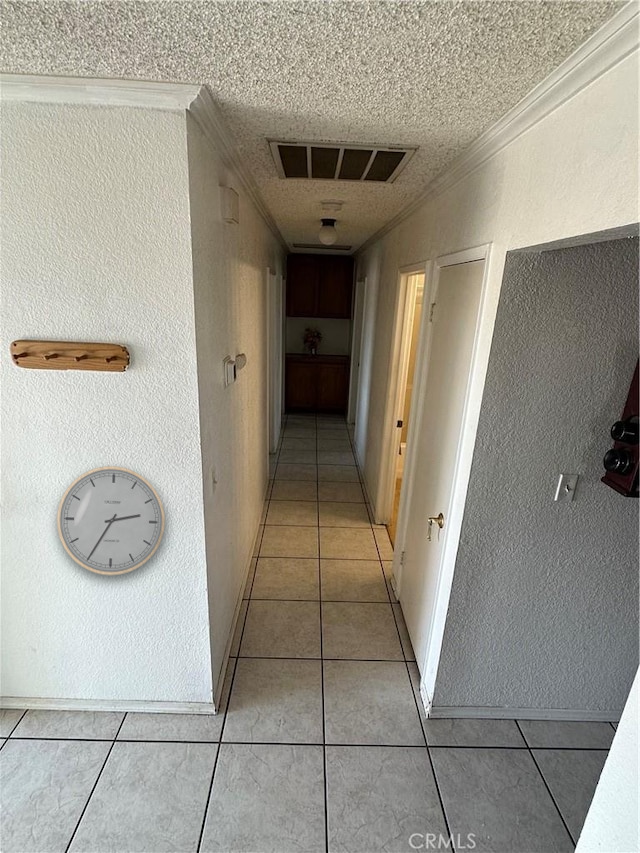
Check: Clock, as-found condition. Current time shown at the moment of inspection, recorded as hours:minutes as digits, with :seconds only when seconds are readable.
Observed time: 2:35
